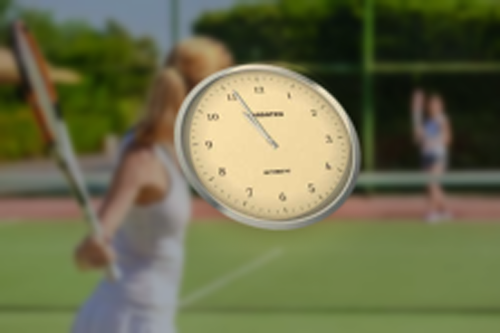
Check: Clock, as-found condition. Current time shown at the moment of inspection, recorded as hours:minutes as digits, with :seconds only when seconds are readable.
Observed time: 10:56
